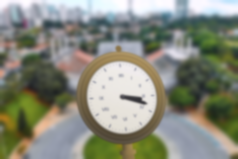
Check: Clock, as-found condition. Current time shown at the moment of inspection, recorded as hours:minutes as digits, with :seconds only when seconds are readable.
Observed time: 3:18
